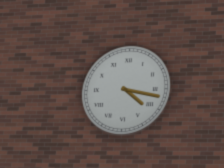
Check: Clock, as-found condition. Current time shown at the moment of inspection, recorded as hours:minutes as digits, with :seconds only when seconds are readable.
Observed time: 4:17
